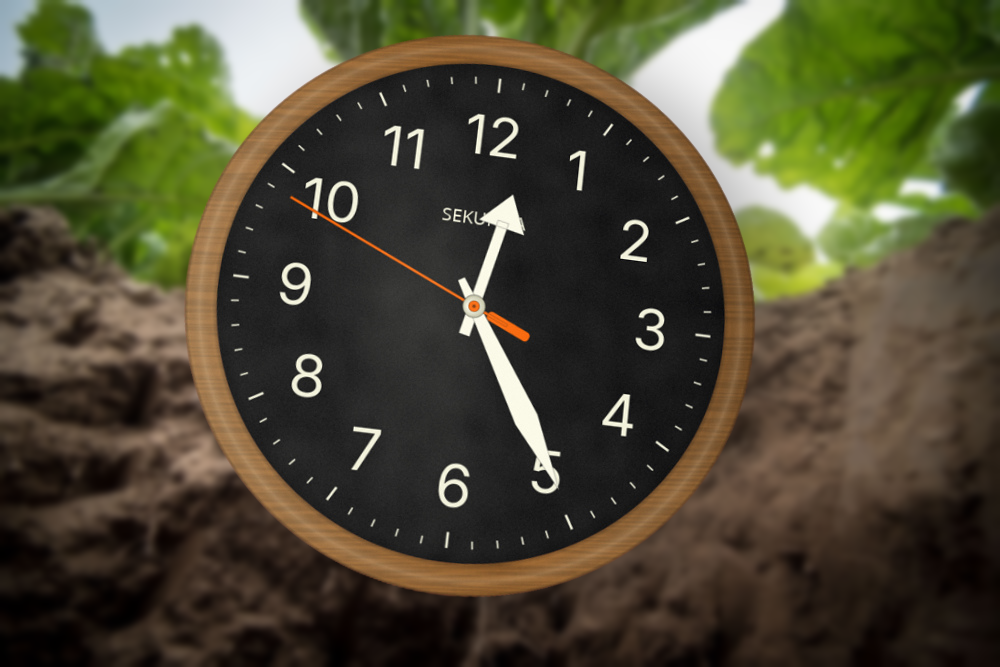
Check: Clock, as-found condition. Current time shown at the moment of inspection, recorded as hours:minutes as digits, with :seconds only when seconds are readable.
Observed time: 12:24:49
